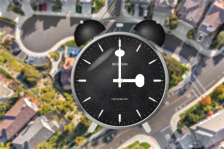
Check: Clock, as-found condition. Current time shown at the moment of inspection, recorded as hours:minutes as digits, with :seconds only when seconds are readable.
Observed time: 3:00
